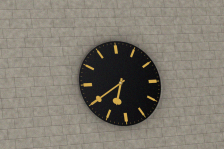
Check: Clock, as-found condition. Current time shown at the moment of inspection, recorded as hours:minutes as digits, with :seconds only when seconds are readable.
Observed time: 6:40
